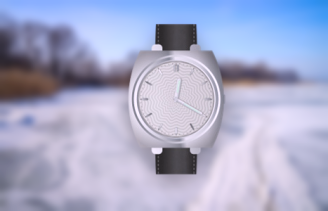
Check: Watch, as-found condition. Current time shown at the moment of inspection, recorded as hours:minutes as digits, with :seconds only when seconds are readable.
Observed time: 12:20
